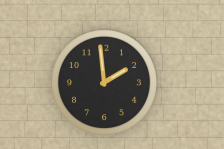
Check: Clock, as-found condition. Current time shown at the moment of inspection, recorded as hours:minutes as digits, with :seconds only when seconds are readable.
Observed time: 1:59
